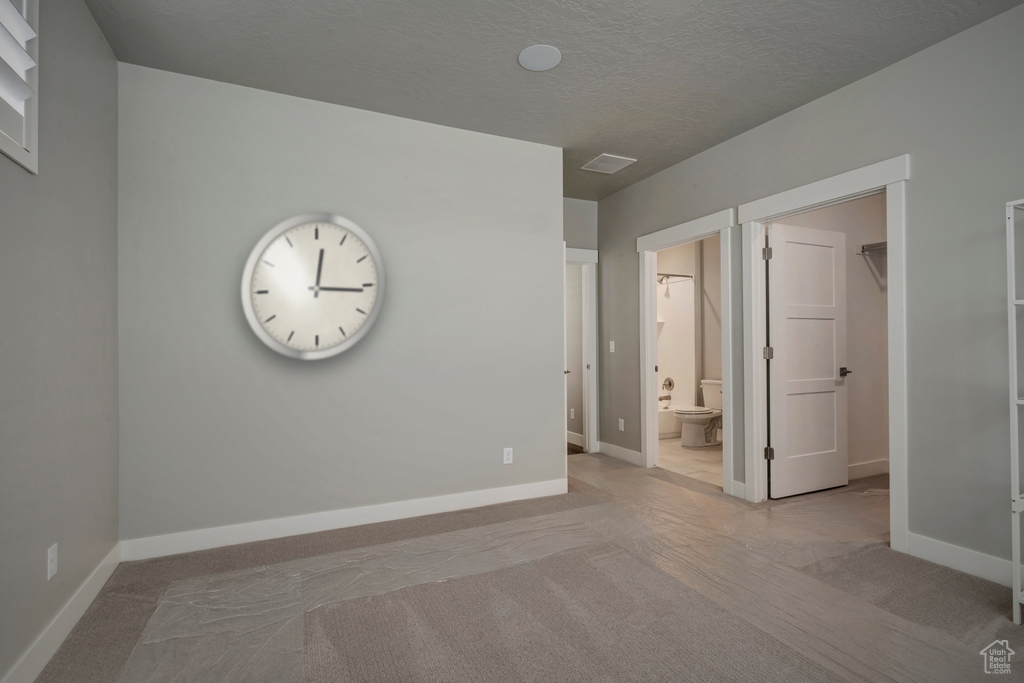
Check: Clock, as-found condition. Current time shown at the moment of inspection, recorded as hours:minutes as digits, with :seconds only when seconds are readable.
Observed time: 12:16
